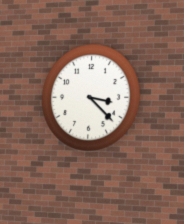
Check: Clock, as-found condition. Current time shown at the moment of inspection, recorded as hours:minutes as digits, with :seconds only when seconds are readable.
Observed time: 3:22
